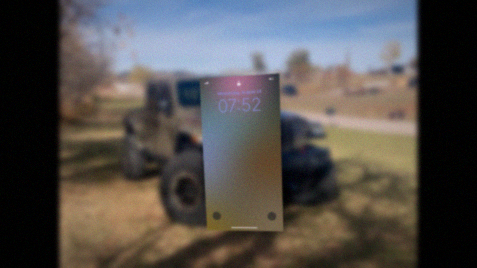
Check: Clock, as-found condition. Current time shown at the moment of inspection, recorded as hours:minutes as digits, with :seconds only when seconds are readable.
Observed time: 7:52
